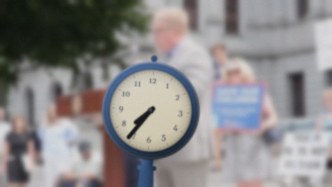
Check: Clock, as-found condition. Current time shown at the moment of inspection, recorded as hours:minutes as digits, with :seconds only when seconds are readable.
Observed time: 7:36
